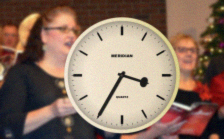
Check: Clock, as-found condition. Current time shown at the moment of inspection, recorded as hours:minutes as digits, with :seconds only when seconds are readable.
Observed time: 3:35
